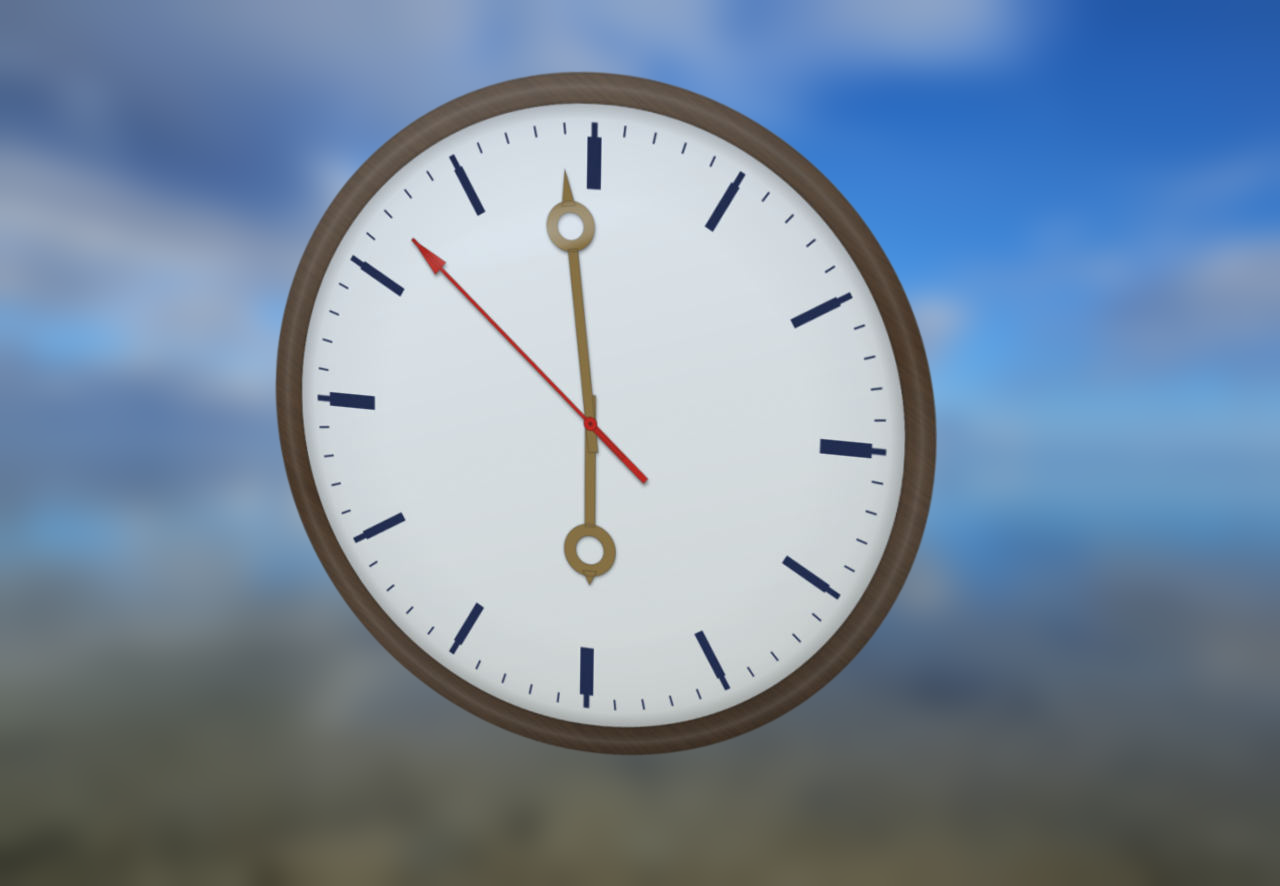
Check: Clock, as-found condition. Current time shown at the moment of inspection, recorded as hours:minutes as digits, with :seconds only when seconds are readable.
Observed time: 5:58:52
